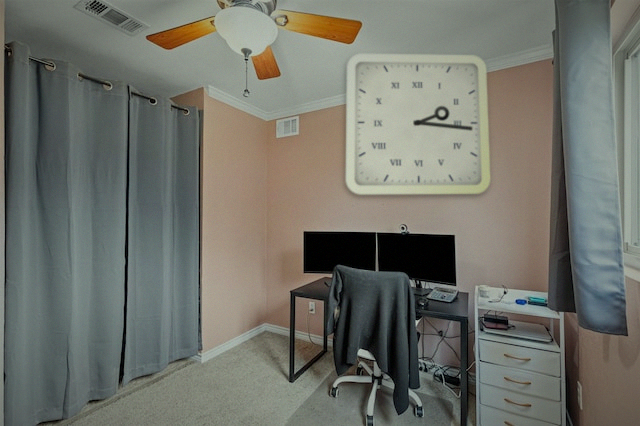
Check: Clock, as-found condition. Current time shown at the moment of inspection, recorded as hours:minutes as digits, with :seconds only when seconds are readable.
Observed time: 2:16
